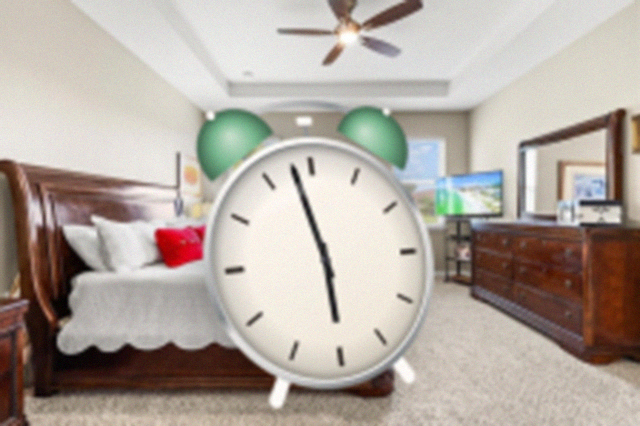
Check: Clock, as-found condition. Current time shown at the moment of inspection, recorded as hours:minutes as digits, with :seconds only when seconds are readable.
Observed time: 5:58
